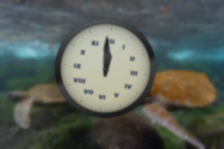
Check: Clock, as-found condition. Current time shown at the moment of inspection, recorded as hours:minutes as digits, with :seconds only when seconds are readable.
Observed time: 11:59
